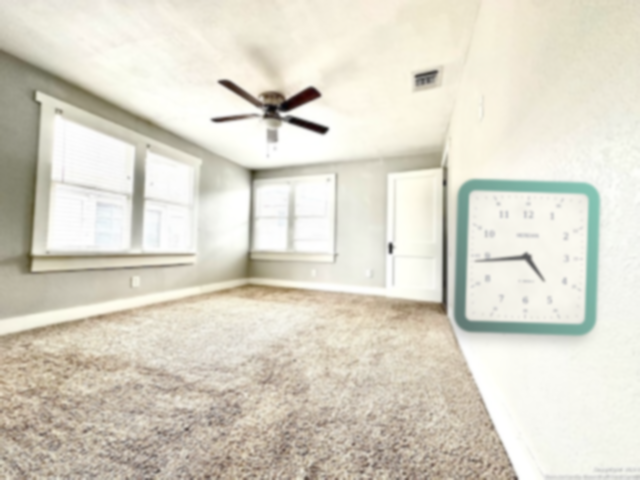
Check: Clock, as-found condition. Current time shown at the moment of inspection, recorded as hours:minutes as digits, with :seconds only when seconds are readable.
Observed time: 4:44
